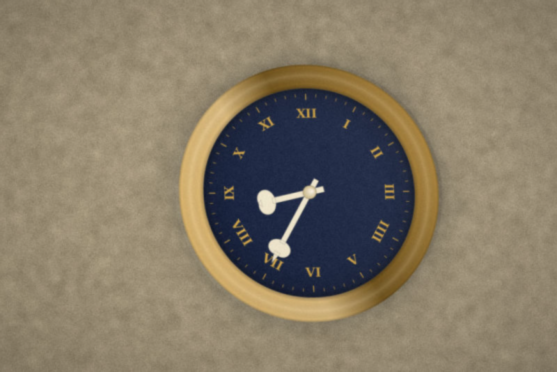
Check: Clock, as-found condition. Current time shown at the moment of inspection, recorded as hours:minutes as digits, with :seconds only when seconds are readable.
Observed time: 8:35
